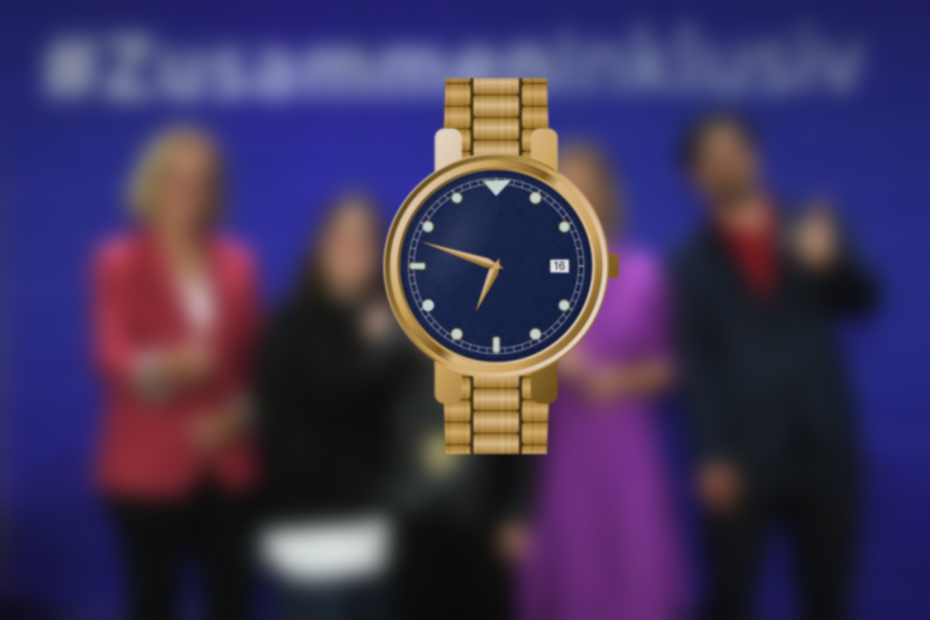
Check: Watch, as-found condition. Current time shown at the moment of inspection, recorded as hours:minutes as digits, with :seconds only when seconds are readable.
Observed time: 6:48
